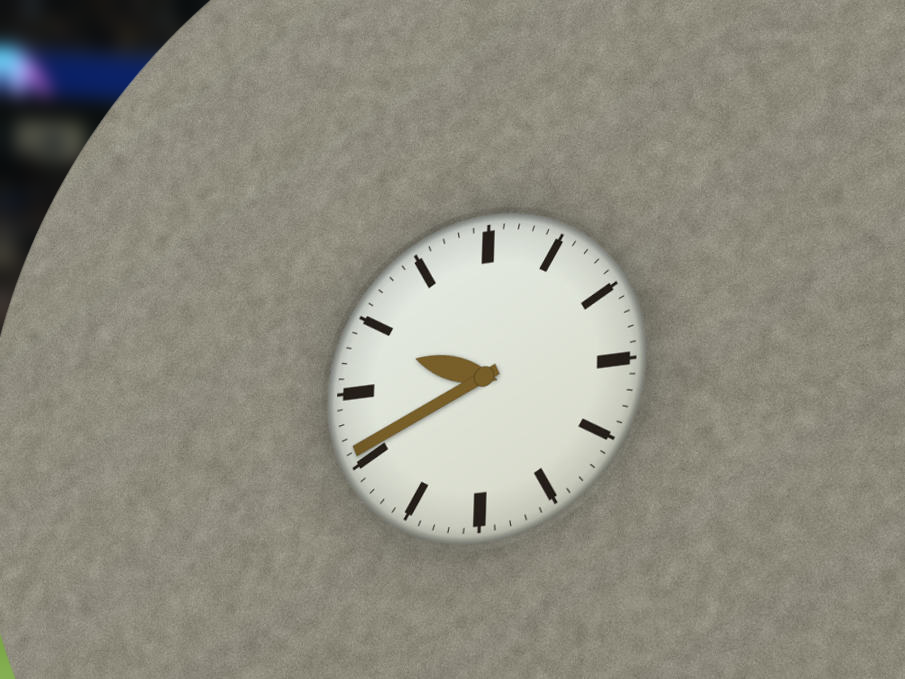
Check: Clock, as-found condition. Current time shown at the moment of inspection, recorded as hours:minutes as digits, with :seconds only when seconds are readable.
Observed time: 9:41
